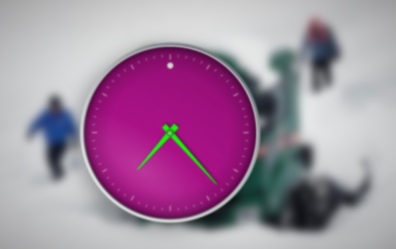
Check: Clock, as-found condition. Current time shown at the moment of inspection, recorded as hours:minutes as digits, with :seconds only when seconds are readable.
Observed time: 7:23
